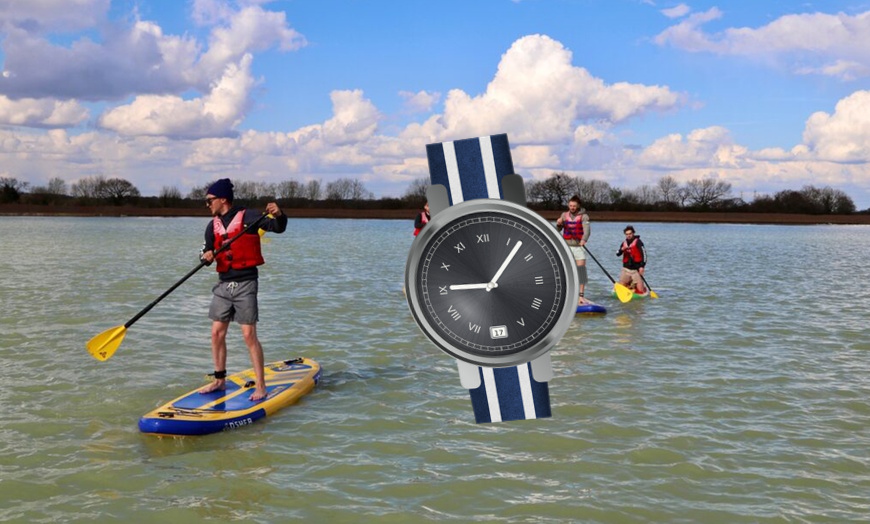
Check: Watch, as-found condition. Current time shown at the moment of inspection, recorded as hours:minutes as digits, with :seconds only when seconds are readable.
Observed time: 9:07
